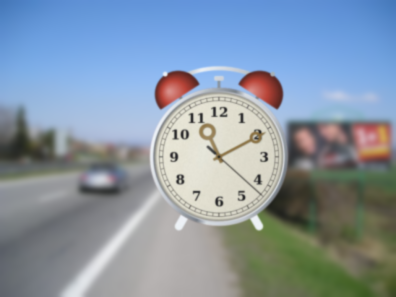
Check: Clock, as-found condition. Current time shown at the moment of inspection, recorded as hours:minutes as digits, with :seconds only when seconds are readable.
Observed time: 11:10:22
